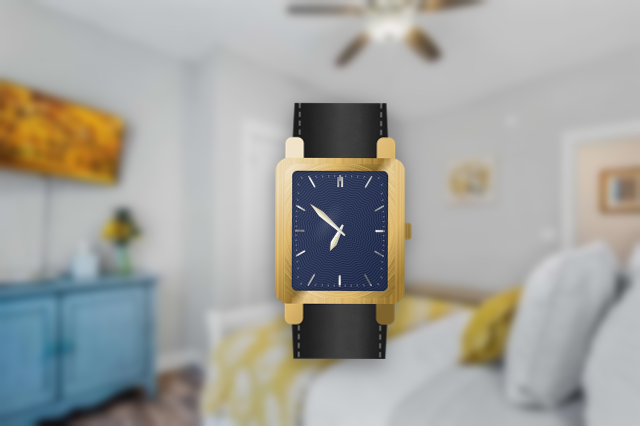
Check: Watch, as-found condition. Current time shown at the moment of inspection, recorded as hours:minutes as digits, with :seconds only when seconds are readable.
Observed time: 6:52
